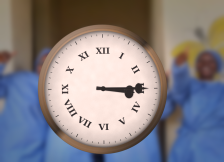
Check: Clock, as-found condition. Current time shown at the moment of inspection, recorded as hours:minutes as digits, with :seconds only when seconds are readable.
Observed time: 3:15
